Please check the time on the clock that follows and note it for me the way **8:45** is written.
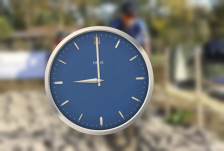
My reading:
**9:00**
